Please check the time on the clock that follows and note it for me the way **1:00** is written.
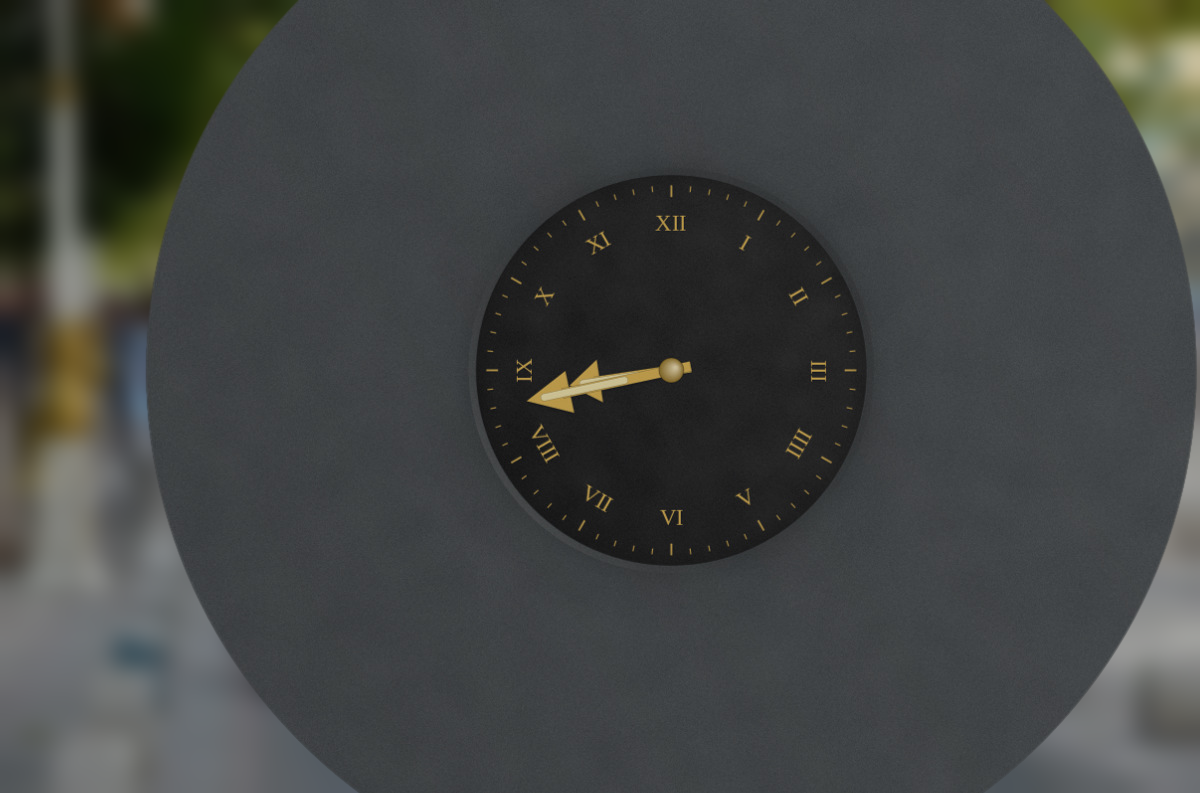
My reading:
**8:43**
